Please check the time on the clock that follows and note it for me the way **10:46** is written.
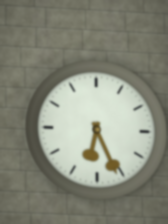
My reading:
**6:26**
